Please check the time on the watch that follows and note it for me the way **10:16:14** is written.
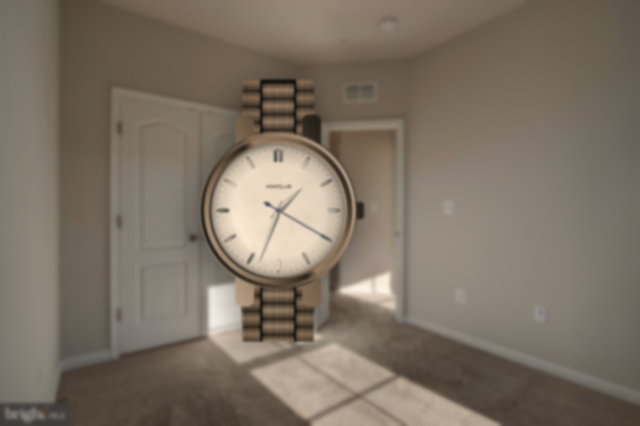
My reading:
**1:33:20**
